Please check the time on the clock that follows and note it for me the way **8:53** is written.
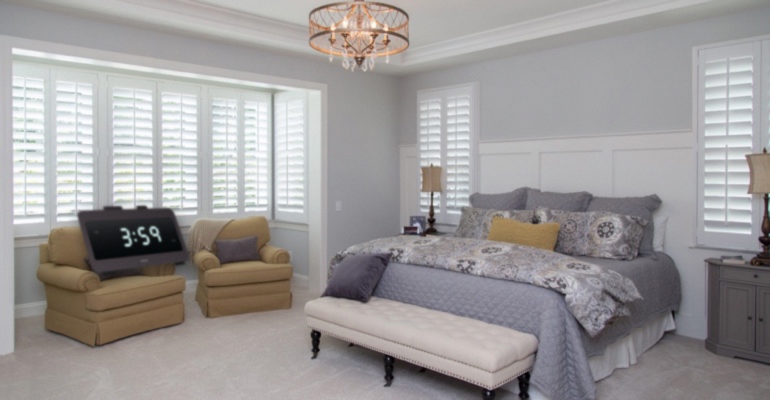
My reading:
**3:59**
